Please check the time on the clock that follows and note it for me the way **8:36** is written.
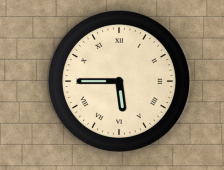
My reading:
**5:45**
